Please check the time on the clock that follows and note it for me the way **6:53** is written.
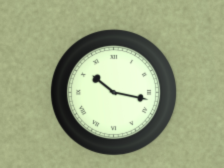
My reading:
**10:17**
